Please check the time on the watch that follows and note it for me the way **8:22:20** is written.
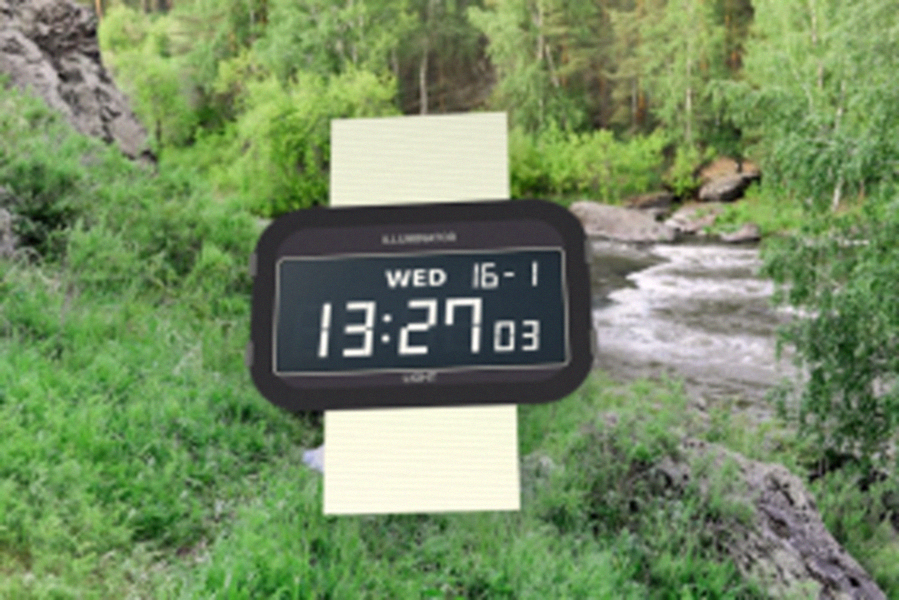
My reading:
**13:27:03**
